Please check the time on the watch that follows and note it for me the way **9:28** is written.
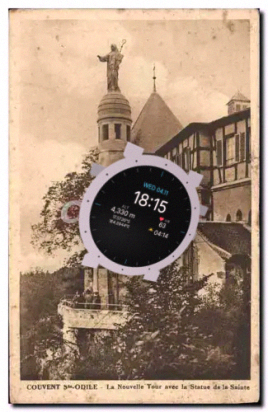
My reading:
**18:15**
